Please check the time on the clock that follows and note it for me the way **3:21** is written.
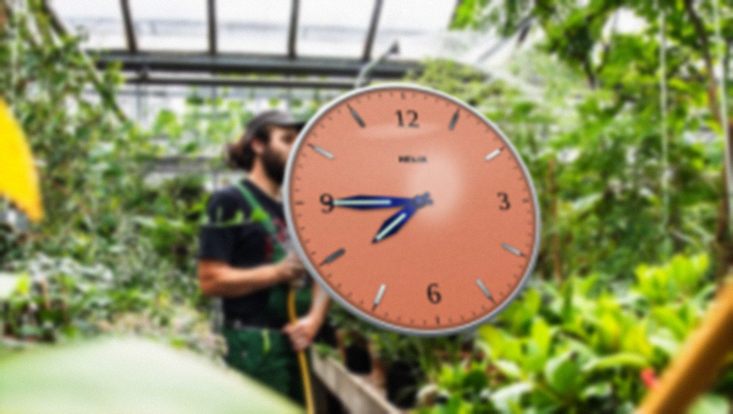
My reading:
**7:45**
